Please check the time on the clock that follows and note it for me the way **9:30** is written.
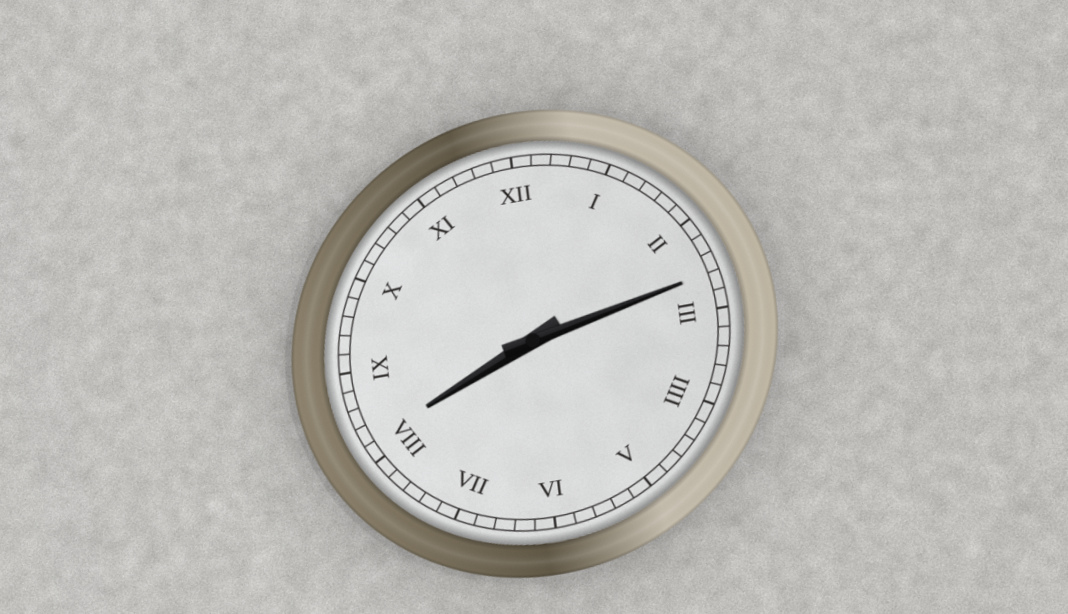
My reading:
**8:13**
